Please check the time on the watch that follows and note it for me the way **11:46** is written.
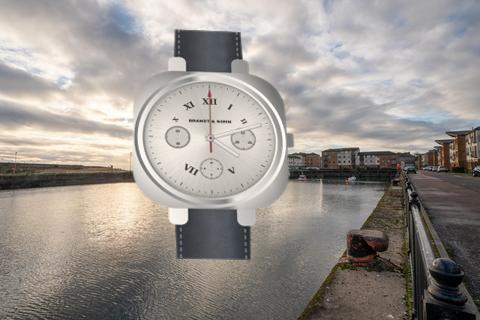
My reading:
**4:12**
